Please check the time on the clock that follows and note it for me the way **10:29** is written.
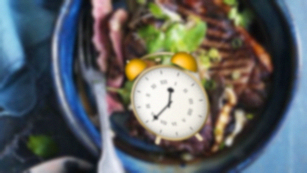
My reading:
**12:39**
